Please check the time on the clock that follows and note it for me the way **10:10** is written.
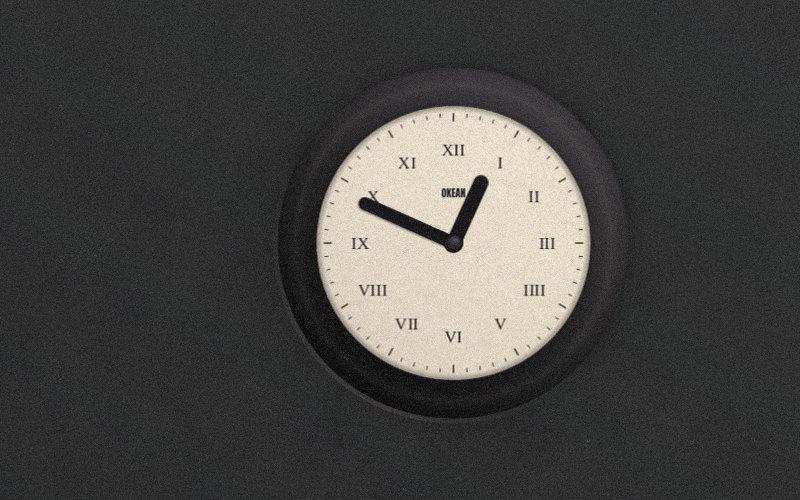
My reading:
**12:49**
